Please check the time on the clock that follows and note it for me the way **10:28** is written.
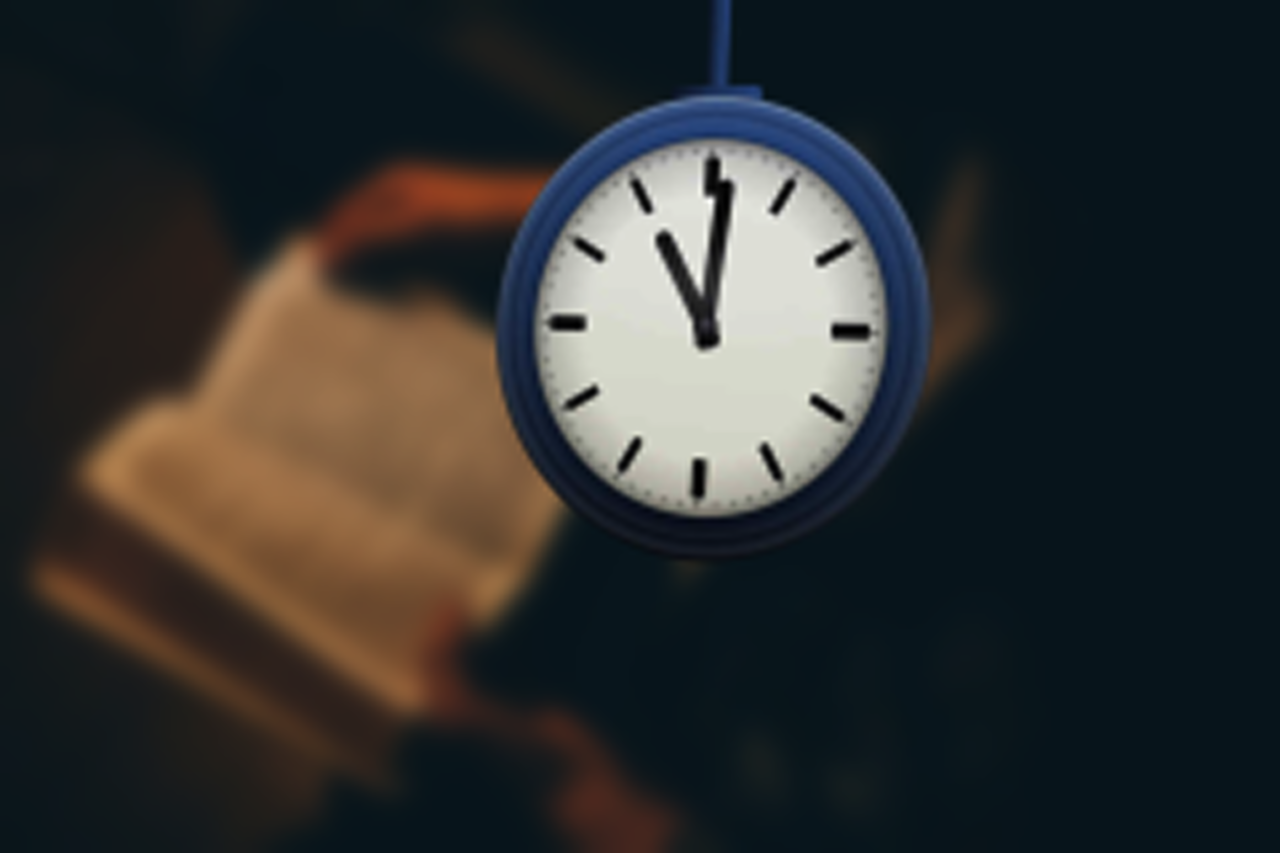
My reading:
**11:01**
